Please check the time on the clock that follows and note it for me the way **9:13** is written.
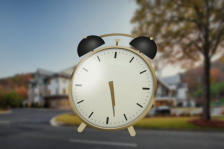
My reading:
**5:28**
